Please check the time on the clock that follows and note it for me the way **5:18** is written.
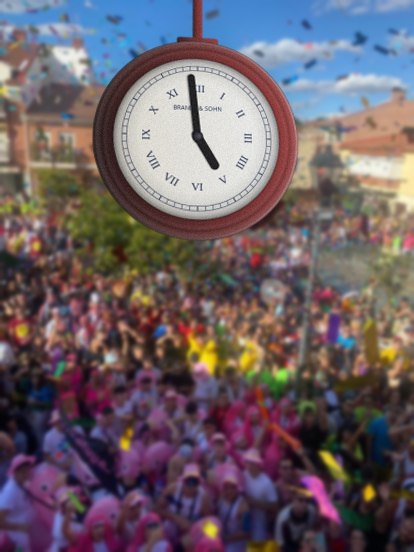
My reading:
**4:59**
